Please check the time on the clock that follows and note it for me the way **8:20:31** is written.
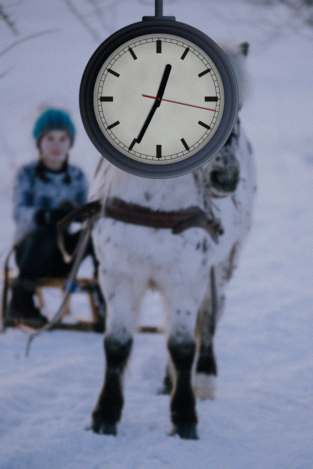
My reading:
**12:34:17**
